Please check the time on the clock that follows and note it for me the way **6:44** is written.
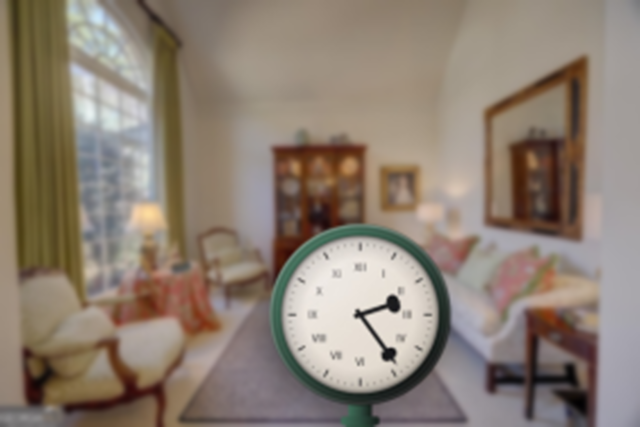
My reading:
**2:24**
